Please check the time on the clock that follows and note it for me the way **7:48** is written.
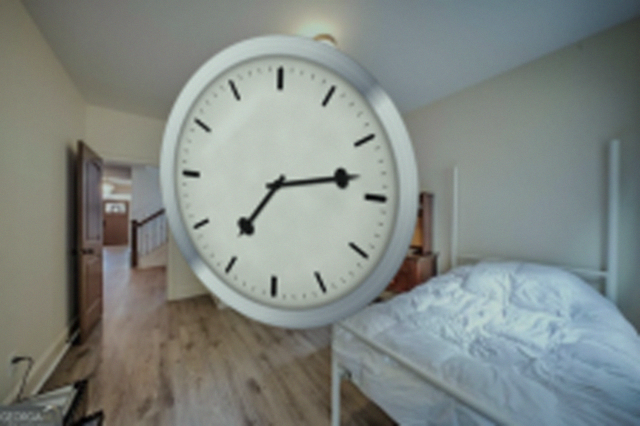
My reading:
**7:13**
